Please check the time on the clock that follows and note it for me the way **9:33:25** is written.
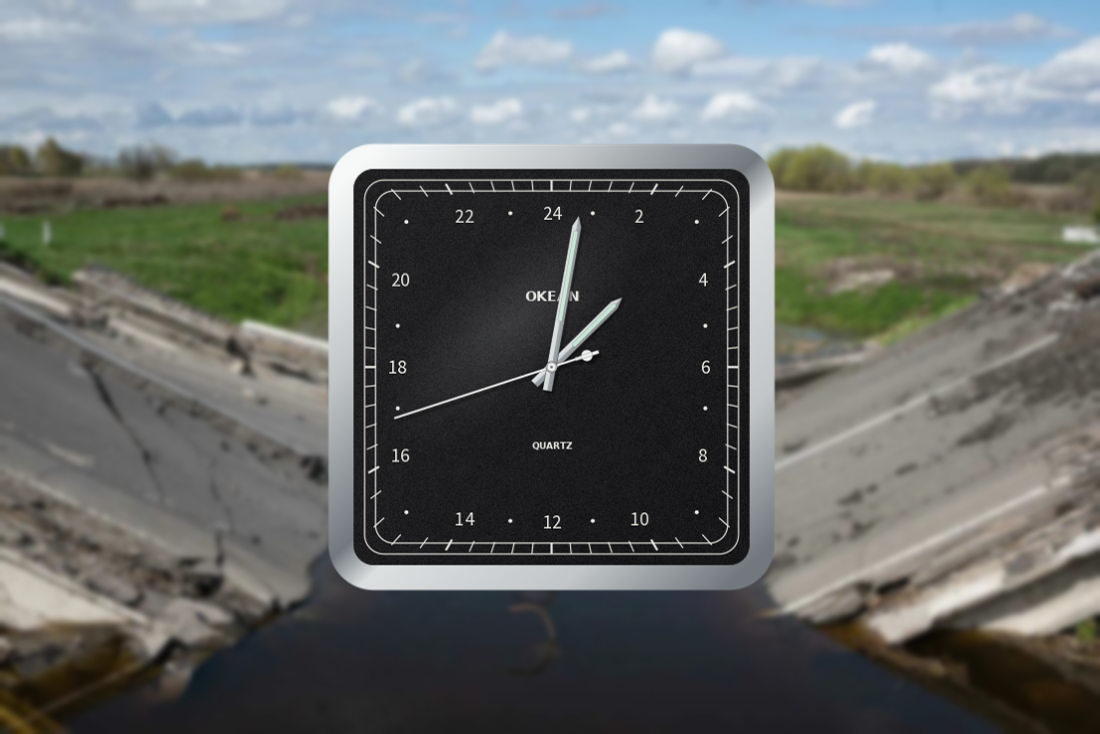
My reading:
**3:01:42**
